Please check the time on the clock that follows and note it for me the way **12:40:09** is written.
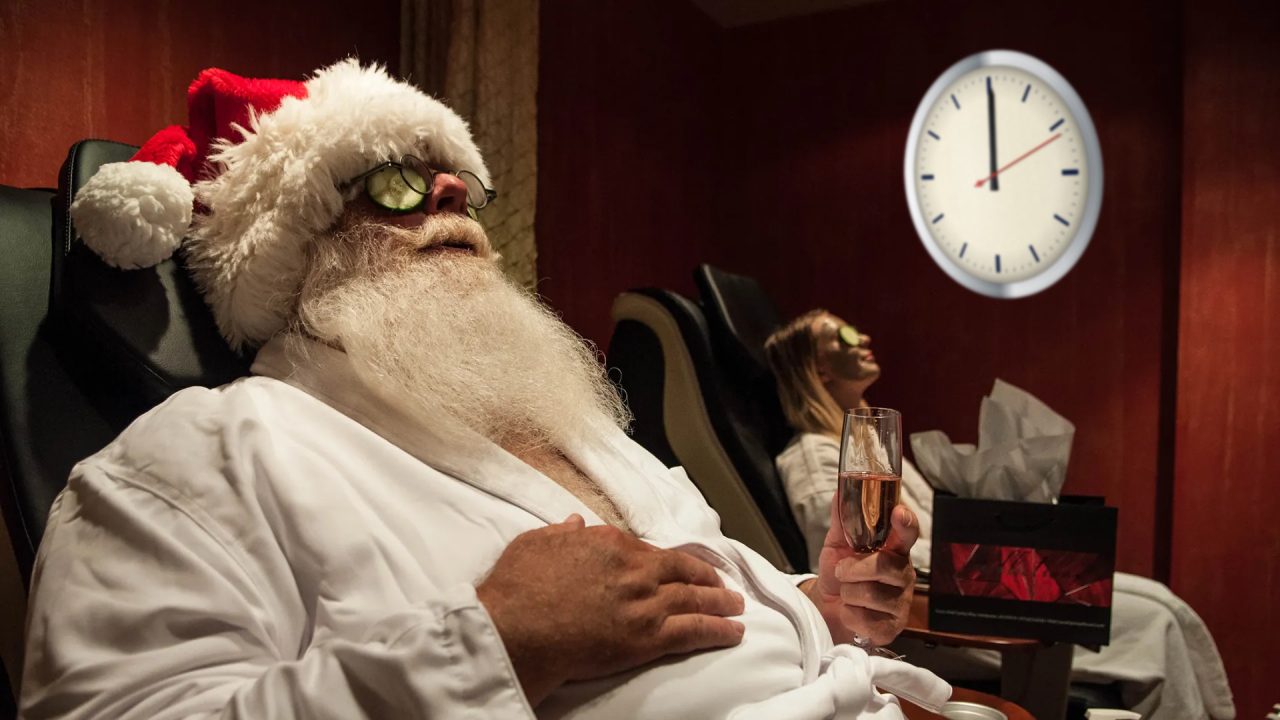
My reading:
**12:00:11**
